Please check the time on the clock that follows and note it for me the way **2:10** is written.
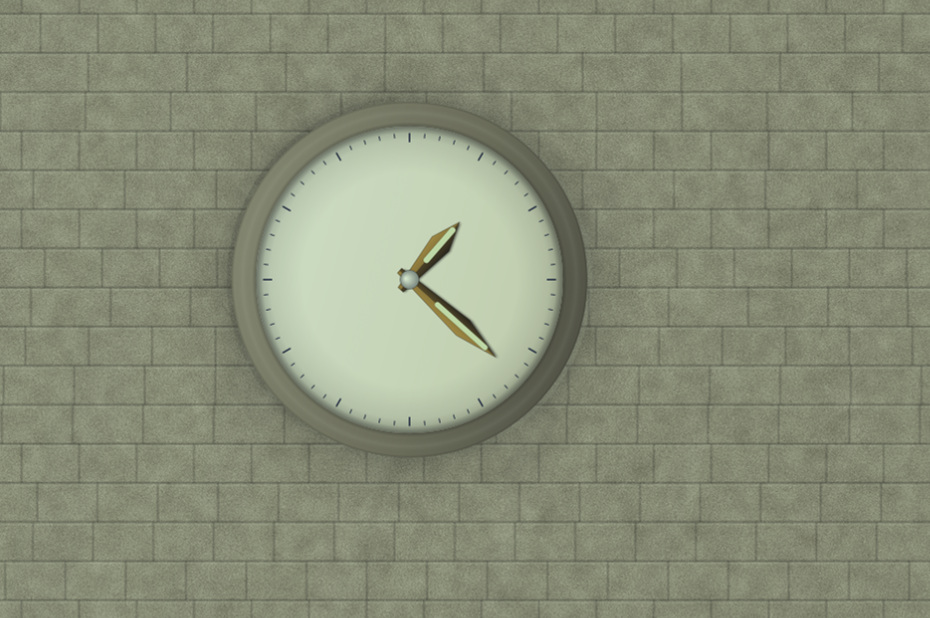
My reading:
**1:22**
